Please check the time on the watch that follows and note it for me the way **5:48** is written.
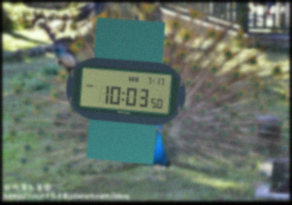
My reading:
**10:03**
